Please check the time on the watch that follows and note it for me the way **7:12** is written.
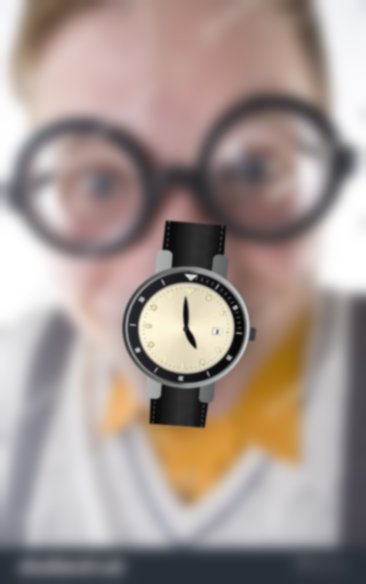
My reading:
**4:59**
